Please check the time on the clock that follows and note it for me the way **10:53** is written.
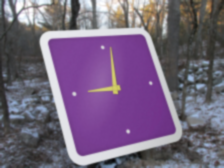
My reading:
**9:02**
